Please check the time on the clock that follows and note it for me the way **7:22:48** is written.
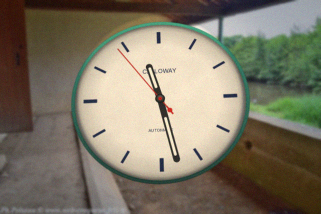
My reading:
**11:27:54**
